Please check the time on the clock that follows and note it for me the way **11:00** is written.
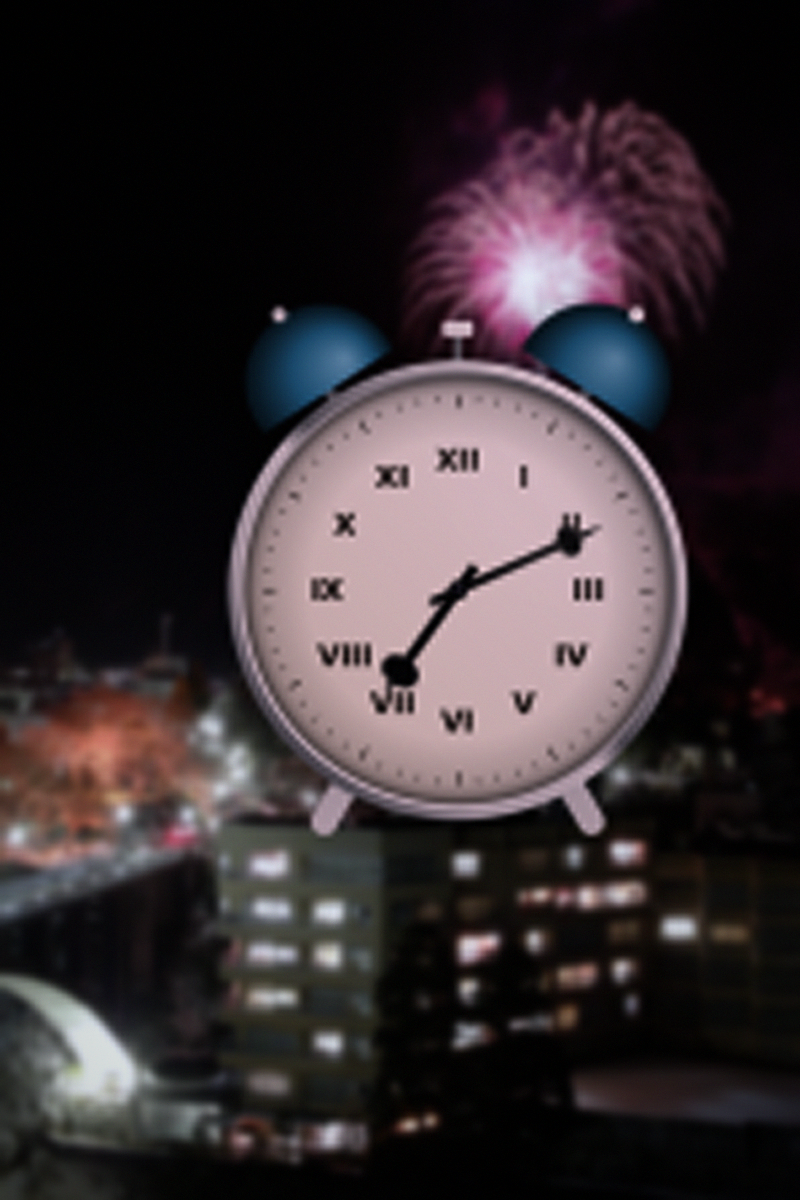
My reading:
**7:11**
